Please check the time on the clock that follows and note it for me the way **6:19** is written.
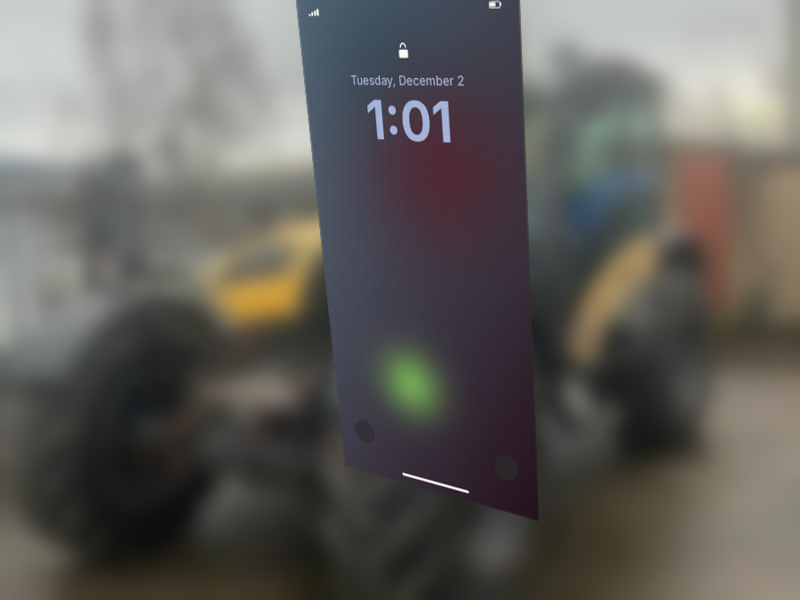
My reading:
**1:01**
